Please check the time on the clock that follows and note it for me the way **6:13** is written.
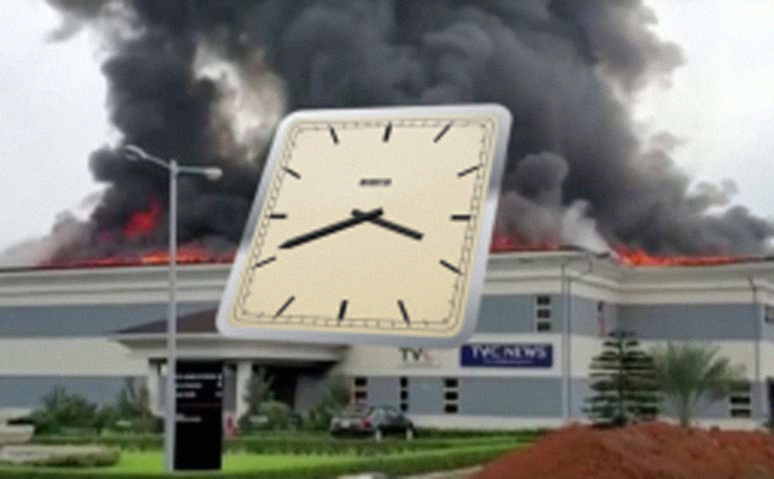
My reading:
**3:41**
